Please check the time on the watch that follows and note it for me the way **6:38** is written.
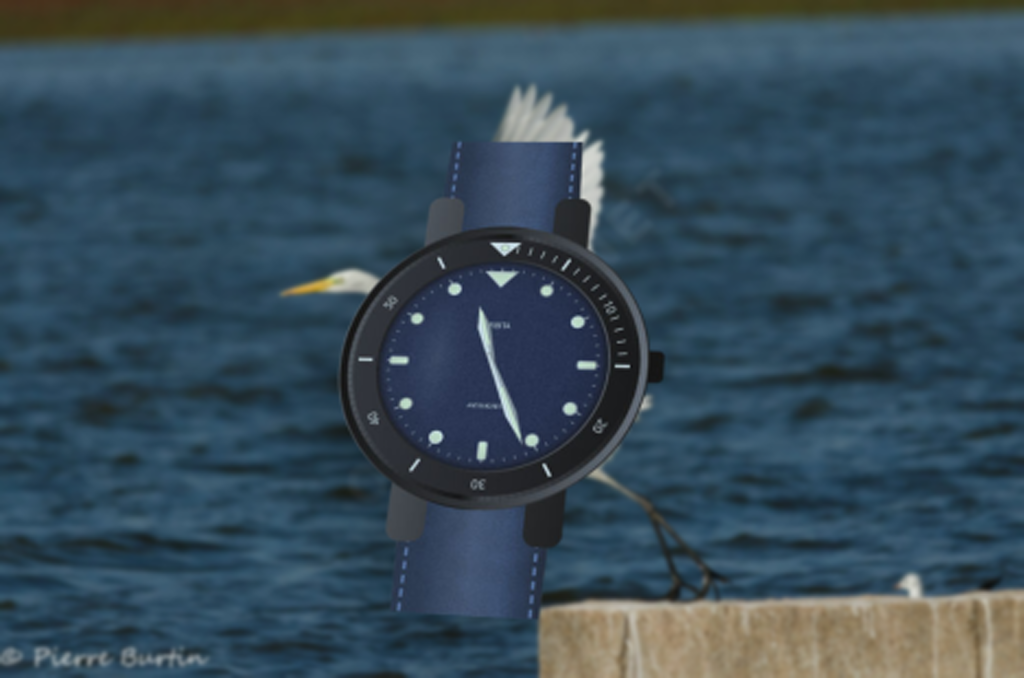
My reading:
**11:26**
